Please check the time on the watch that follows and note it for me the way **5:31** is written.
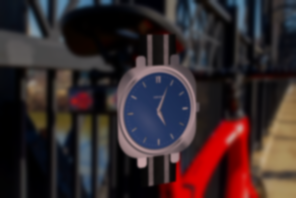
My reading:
**5:04**
